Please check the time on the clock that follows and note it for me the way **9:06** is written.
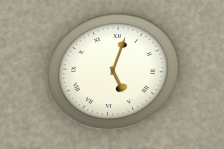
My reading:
**5:02**
